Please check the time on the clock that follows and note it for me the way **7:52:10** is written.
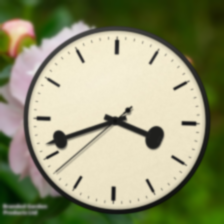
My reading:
**3:41:38**
